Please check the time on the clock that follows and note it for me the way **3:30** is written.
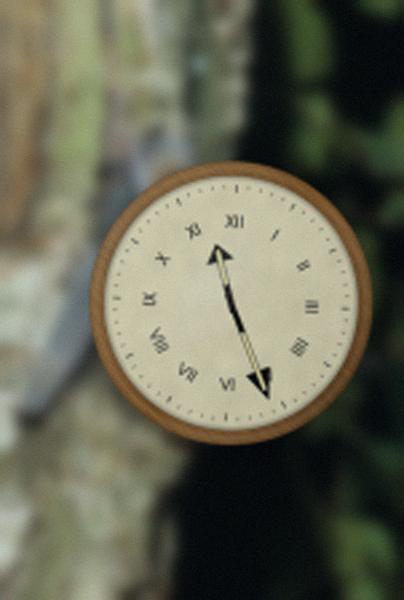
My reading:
**11:26**
